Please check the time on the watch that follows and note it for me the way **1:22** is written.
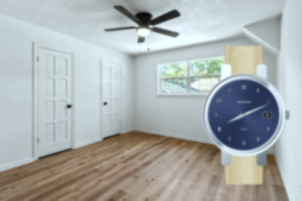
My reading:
**8:11**
